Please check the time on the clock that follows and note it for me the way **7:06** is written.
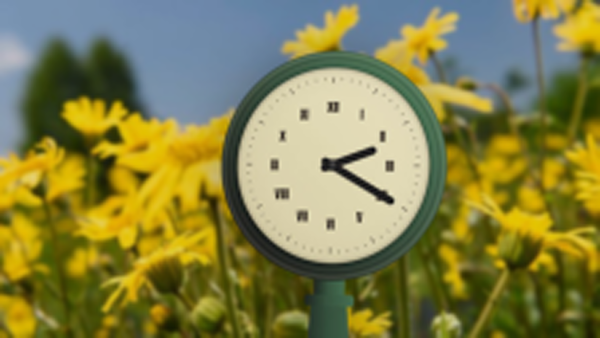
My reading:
**2:20**
